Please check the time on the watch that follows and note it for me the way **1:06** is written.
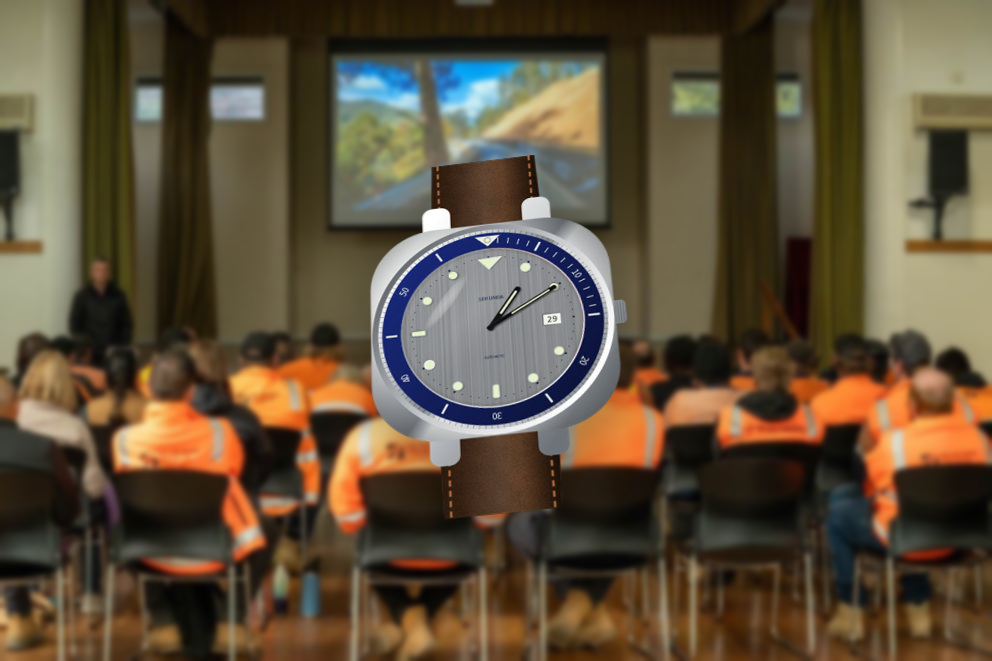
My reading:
**1:10**
